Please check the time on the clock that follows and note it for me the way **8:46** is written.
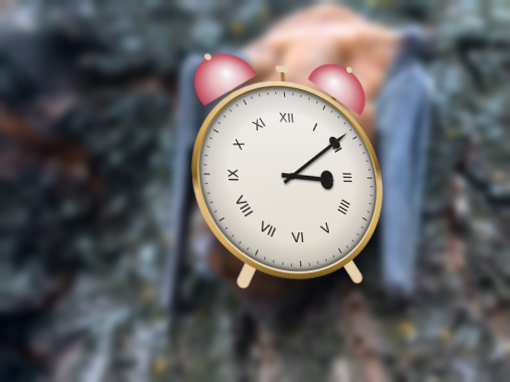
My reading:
**3:09**
